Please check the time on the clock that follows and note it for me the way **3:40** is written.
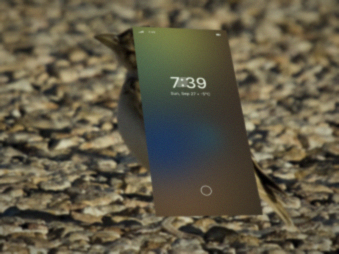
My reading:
**7:39**
